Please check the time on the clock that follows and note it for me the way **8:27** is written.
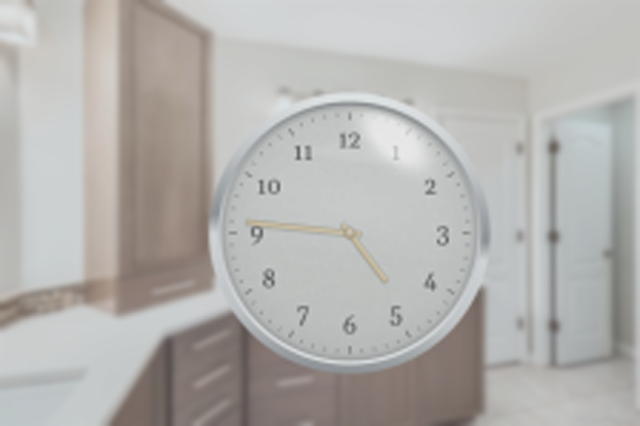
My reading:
**4:46**
